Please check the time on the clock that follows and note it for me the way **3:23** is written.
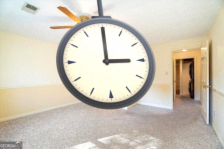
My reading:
**3:00**
